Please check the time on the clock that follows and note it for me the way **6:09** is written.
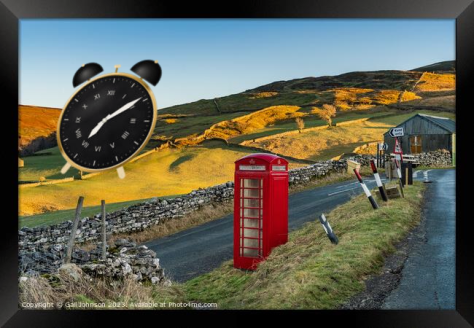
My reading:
**7:09**
